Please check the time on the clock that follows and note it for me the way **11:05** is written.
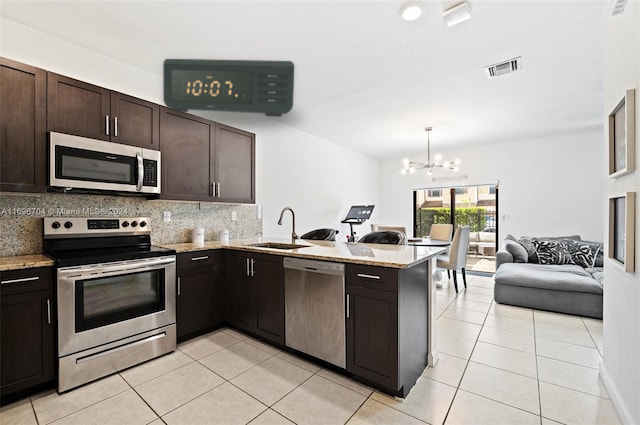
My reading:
**10:07**
